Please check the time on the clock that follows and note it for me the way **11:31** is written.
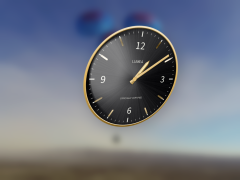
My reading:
**1:09**
